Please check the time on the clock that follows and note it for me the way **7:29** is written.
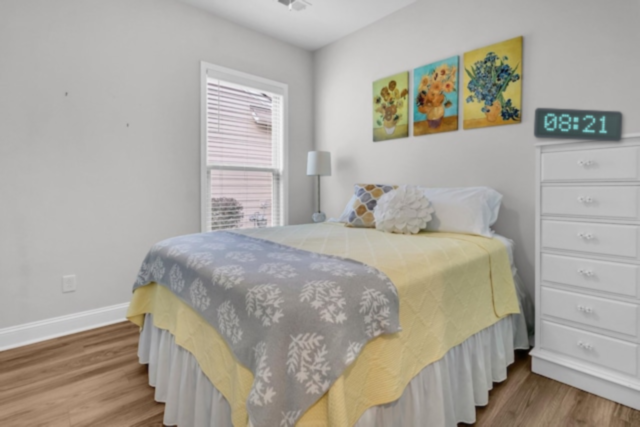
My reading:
**8:21**
